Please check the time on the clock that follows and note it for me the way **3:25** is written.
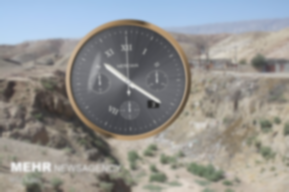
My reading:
**10:21**
